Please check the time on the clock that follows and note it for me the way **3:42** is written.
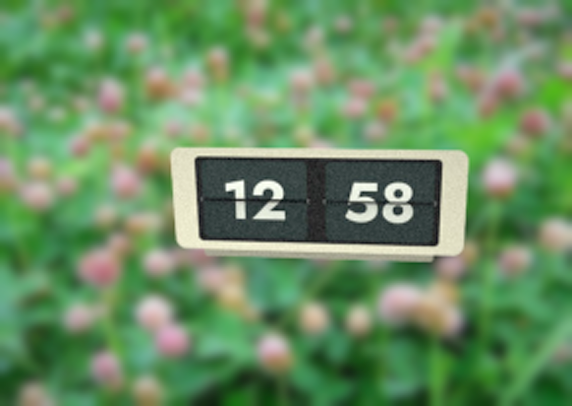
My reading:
**12:58**
